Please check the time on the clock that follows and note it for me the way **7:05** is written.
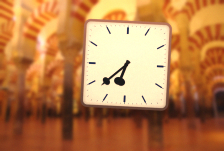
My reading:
**6:38**
